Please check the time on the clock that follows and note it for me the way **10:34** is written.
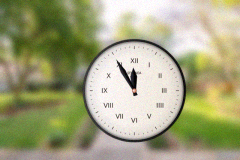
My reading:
**11:55**
